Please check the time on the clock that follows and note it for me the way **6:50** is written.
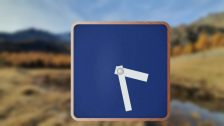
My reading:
**3:28**
